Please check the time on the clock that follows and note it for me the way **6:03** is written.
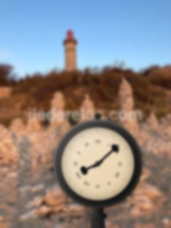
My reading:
**8:08**
